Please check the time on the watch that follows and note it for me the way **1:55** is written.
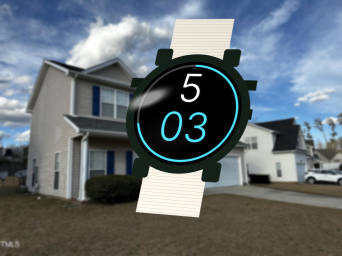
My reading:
**5:03**
